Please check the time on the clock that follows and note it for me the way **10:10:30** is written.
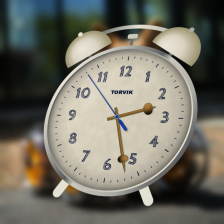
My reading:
**2:26:53**
